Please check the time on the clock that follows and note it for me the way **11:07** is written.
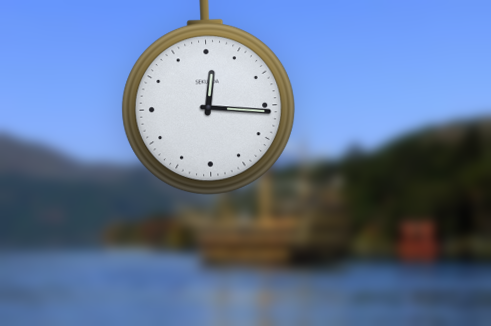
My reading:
**12:16**
